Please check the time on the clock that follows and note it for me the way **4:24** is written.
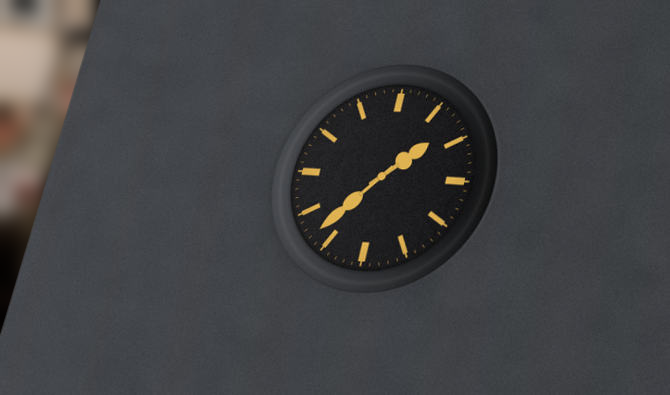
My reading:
**1:37**
